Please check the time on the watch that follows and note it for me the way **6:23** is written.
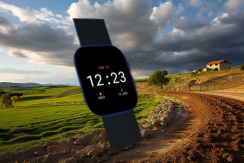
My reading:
**12:23**
